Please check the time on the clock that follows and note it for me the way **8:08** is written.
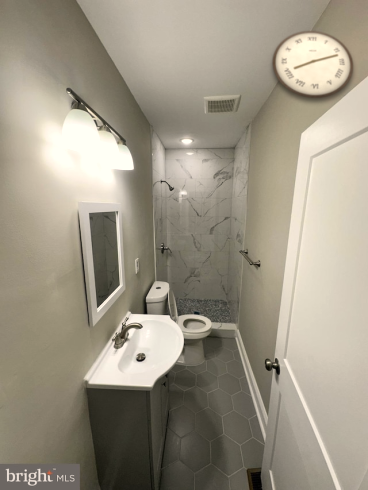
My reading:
**8:12**
